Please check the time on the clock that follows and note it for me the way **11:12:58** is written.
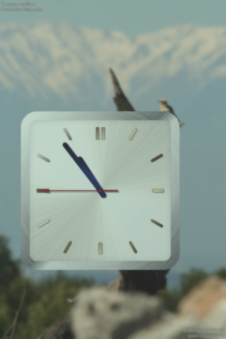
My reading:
**10:53:45**
